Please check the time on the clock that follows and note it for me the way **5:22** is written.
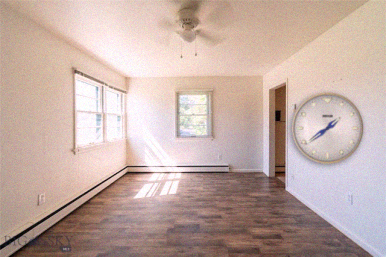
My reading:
**1:39**
